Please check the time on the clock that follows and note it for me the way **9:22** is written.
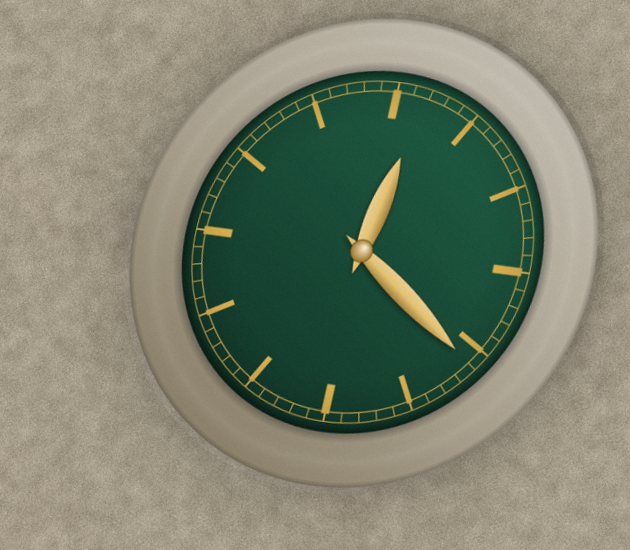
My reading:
**12:21**
